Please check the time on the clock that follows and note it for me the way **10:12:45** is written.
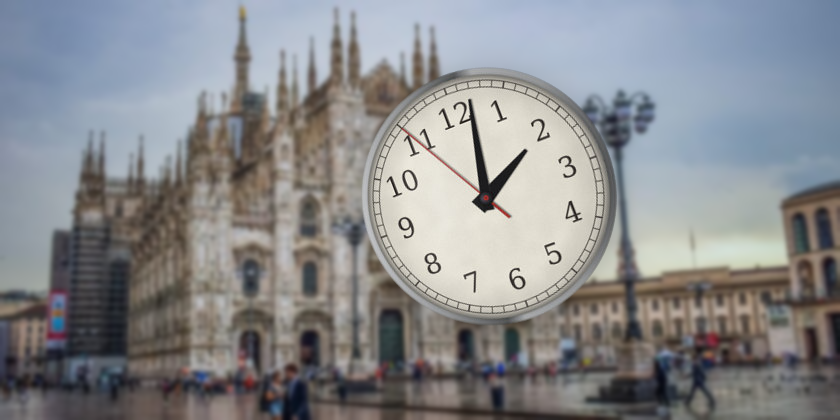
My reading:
**2:01:55**
